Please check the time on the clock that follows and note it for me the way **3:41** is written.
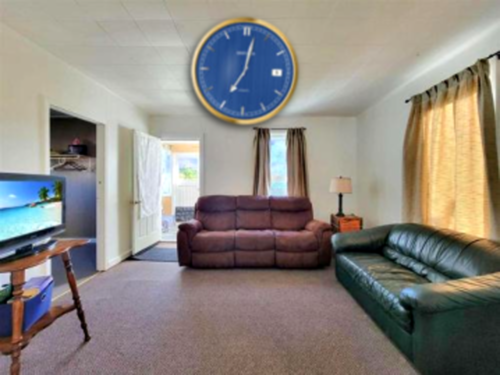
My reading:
**7:02**
